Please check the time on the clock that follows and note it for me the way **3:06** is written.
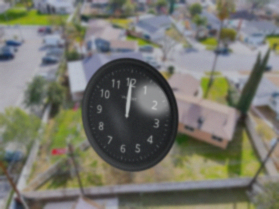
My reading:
**12:00**
